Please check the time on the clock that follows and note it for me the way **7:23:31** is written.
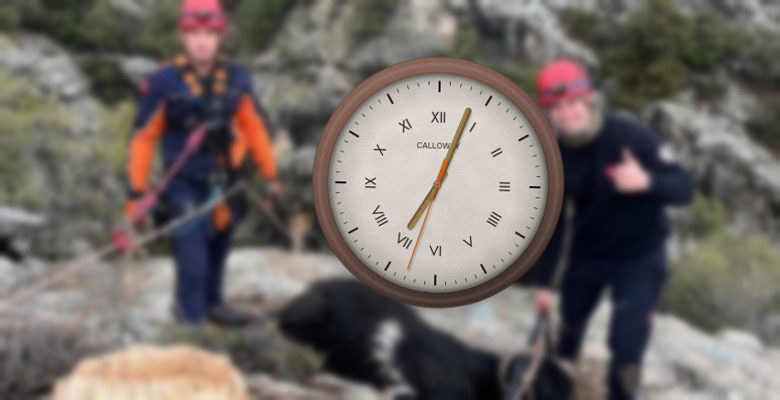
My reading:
**7:03:33**
